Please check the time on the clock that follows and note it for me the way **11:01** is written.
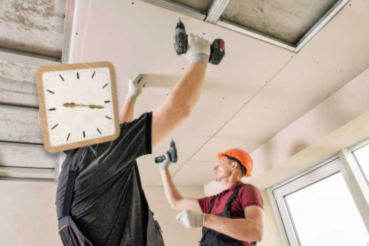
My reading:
**9:17**
